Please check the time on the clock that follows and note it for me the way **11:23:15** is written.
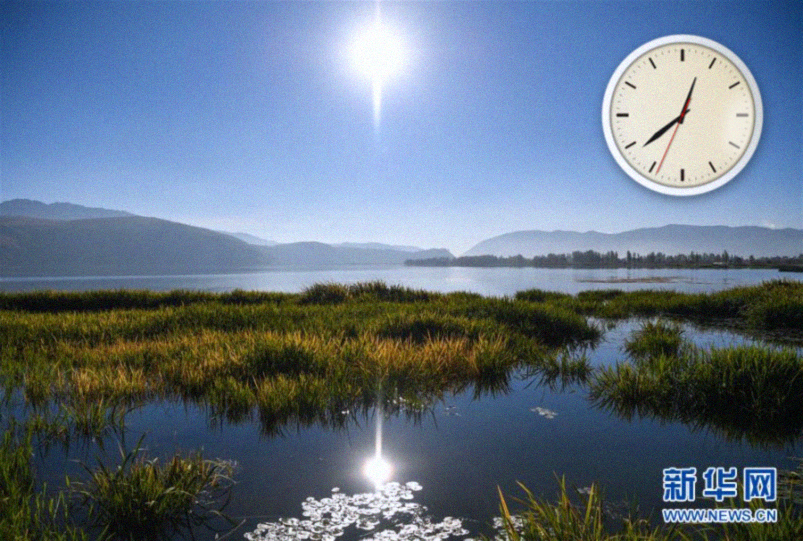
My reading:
**12:38:34**
